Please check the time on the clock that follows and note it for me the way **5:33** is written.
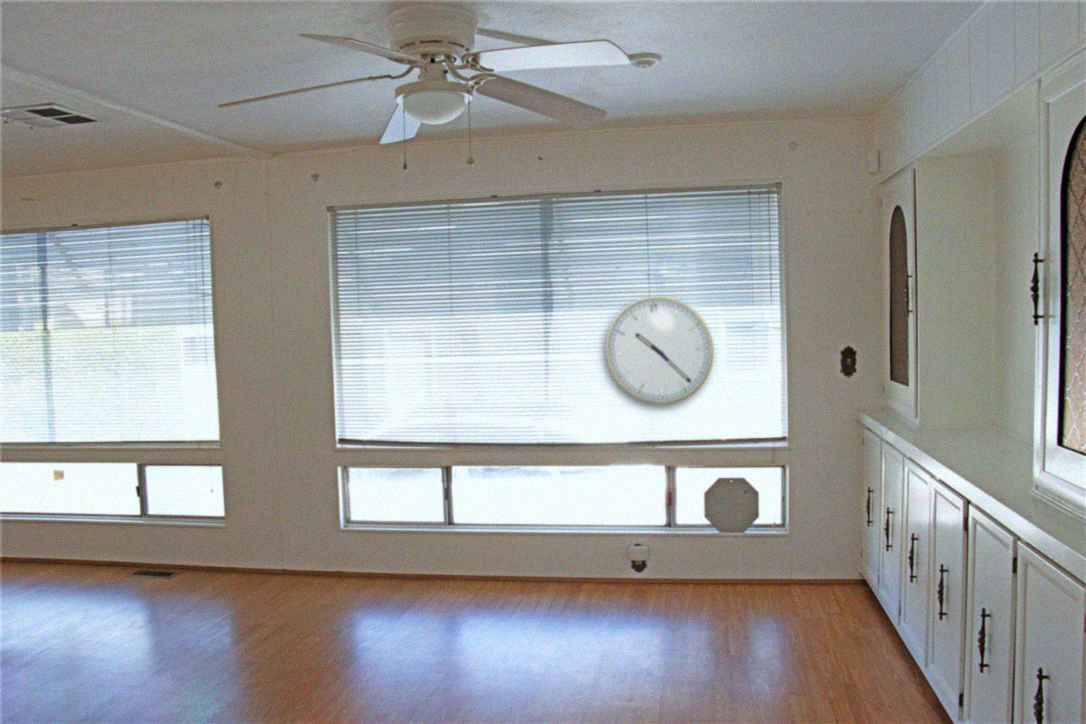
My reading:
**10:23**
